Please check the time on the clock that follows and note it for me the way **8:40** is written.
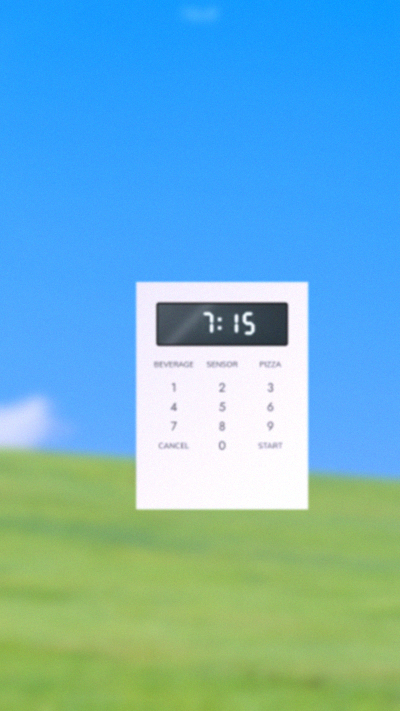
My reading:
**7:15**
